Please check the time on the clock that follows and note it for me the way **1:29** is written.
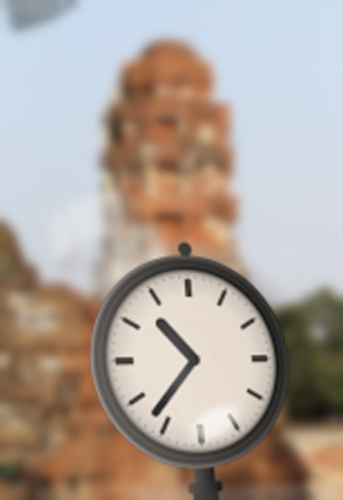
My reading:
**10:37**
